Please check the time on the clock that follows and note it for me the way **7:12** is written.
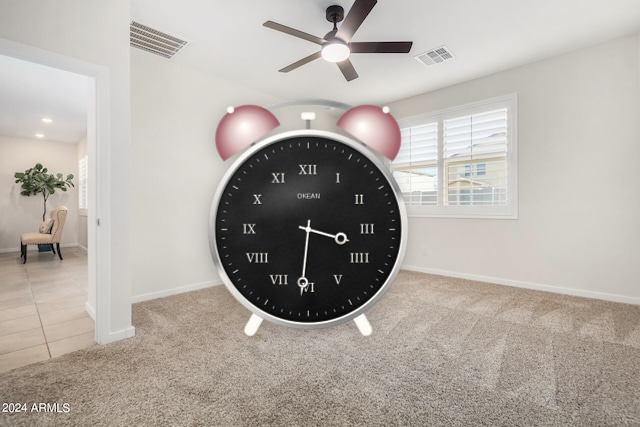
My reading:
**3:31**
